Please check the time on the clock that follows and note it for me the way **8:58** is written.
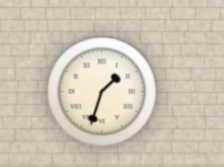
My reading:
**1:33**
